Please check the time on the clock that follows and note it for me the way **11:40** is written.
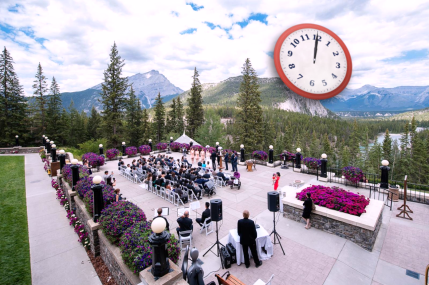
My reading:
**12:00**
